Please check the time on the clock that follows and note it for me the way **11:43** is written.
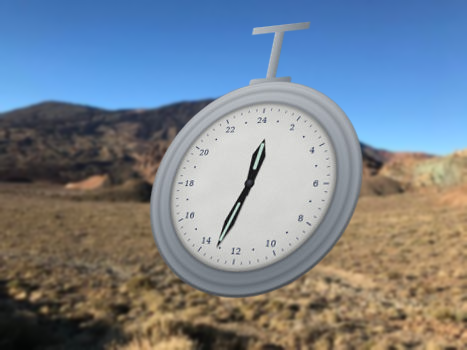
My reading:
**0:33**
